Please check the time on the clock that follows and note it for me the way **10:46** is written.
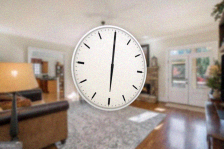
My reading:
**6:00**
